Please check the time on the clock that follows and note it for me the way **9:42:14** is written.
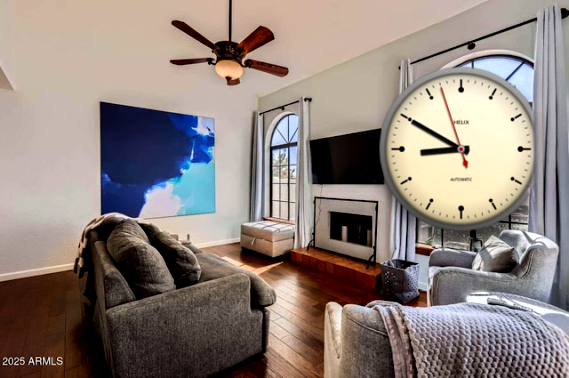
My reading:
**8:49:57**
